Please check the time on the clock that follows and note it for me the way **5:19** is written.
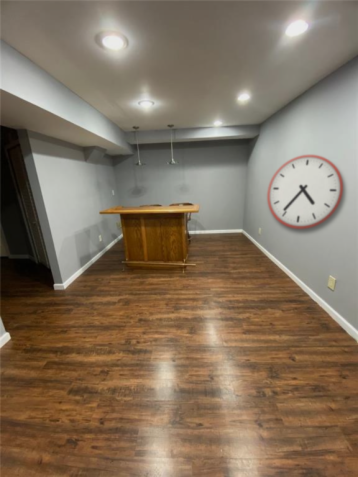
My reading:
**4:36**
